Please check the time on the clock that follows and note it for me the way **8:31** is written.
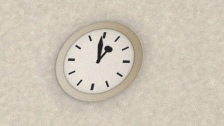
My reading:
**12:59**
